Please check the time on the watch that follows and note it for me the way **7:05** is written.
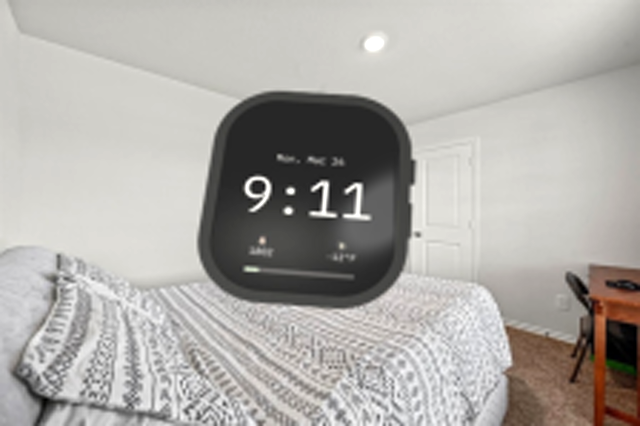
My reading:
**9:11**
